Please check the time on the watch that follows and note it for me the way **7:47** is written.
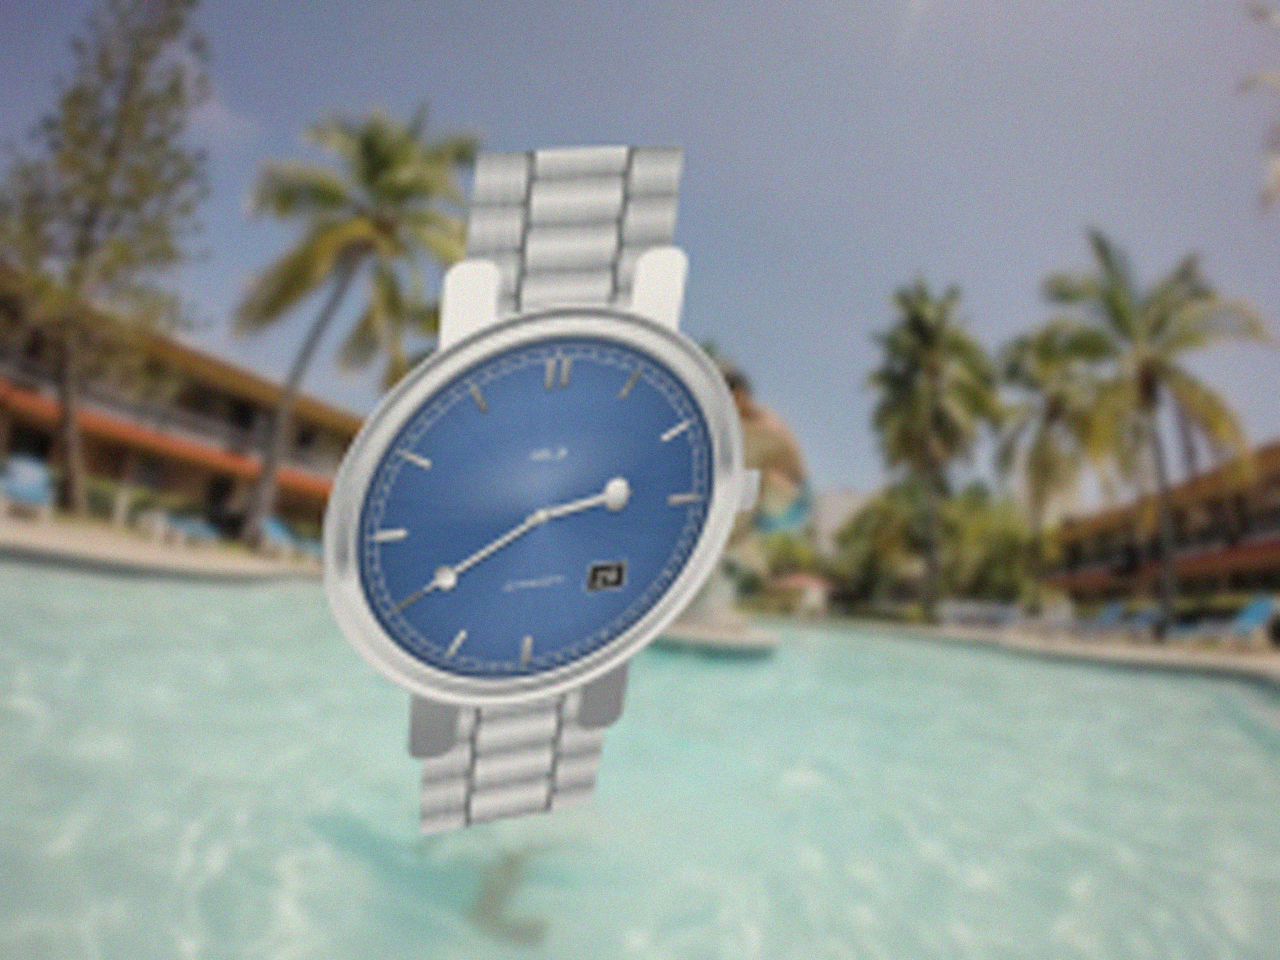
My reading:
**2:40**
